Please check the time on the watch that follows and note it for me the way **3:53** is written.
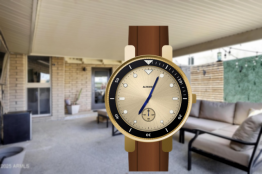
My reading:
**7:04**
